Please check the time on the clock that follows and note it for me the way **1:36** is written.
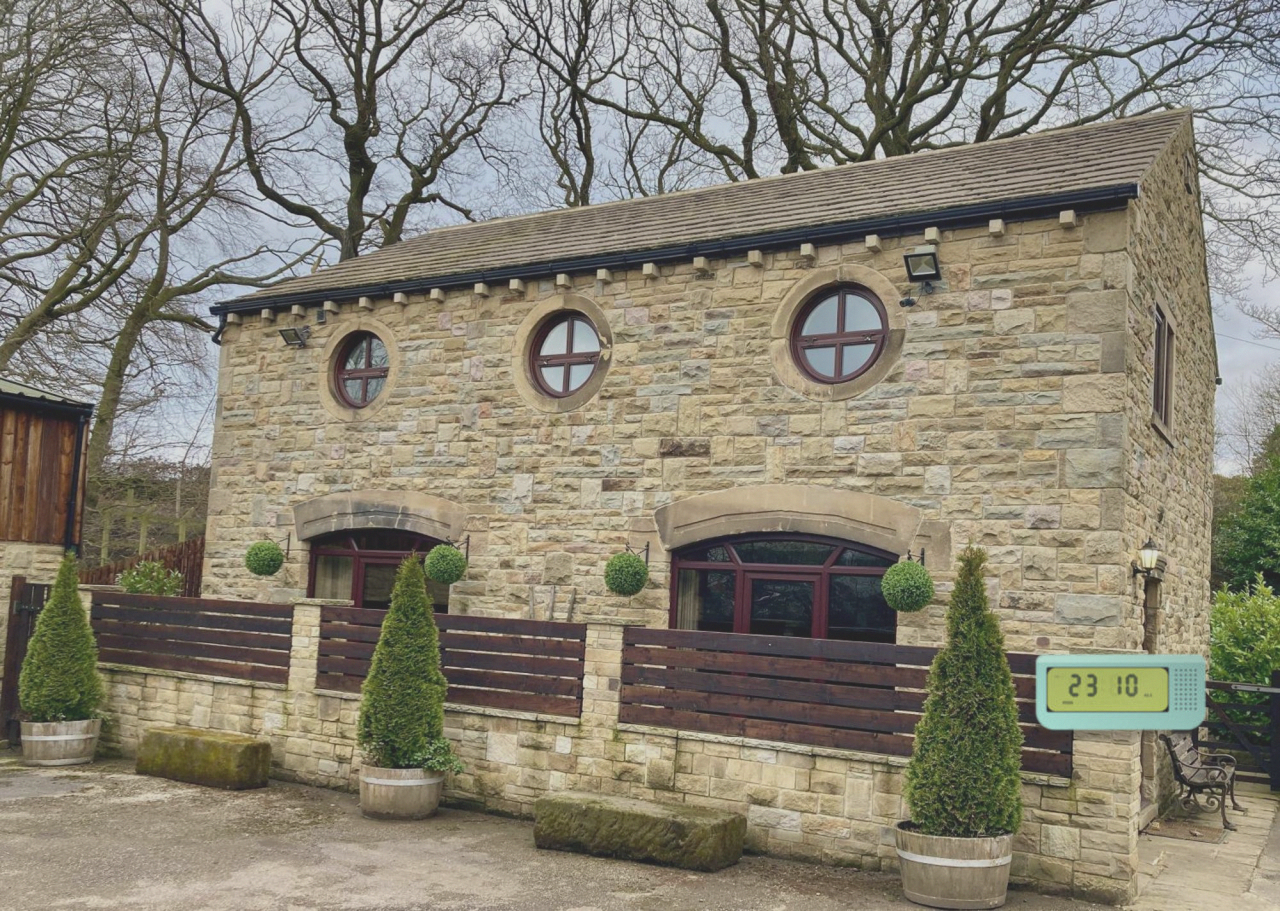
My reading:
**23:10**
